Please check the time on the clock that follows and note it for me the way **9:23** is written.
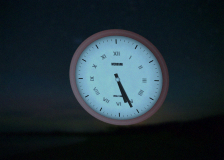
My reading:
**5:26**
